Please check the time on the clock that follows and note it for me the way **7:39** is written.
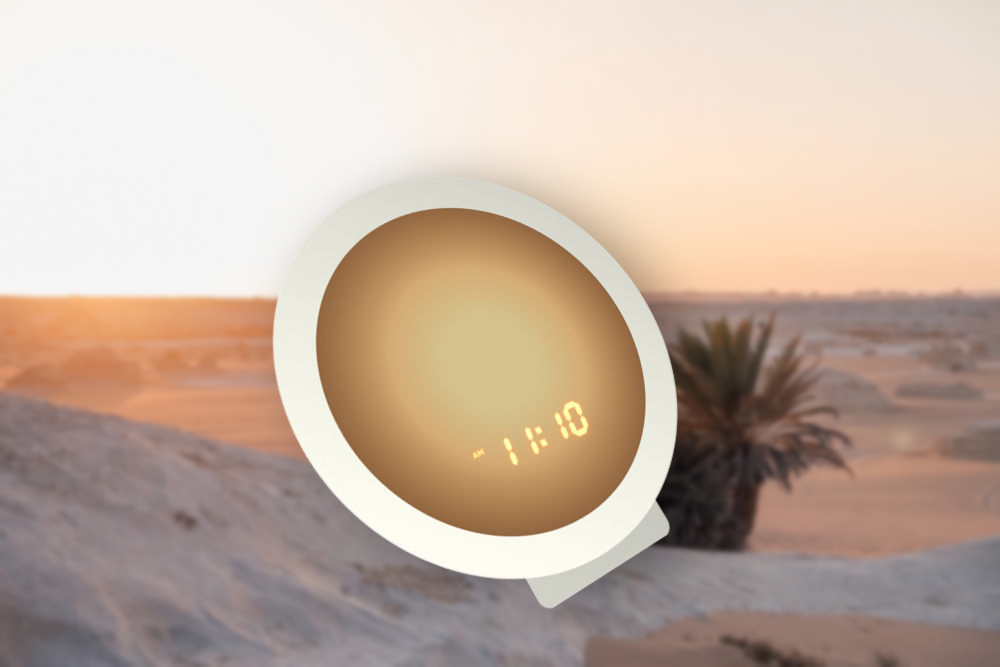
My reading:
**11:10**
